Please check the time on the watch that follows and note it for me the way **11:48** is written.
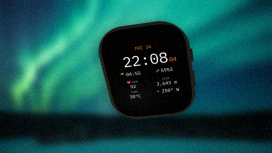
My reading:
**22:08**
